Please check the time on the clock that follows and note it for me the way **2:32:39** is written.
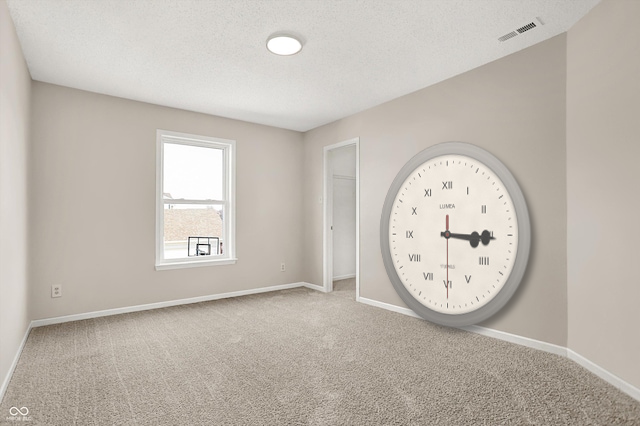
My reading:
**3:15:30**
